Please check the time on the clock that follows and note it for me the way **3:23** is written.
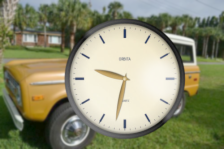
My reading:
**9:32**
